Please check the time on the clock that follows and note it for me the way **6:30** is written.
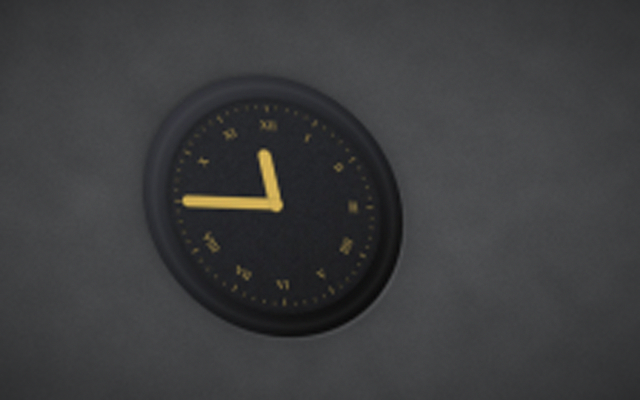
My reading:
**11:45**
